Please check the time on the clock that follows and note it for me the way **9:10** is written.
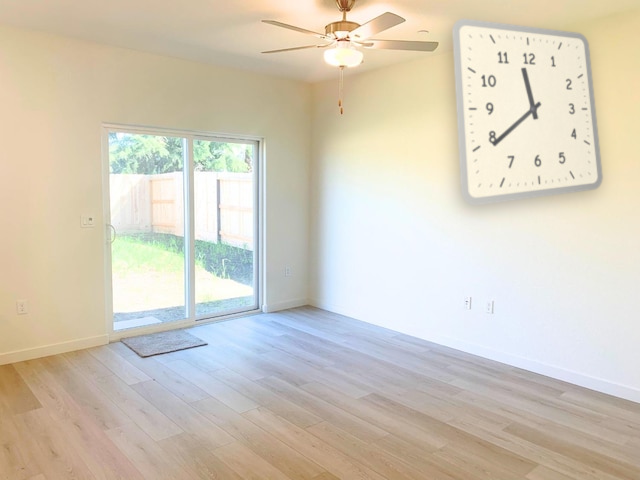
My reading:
**11:39**
